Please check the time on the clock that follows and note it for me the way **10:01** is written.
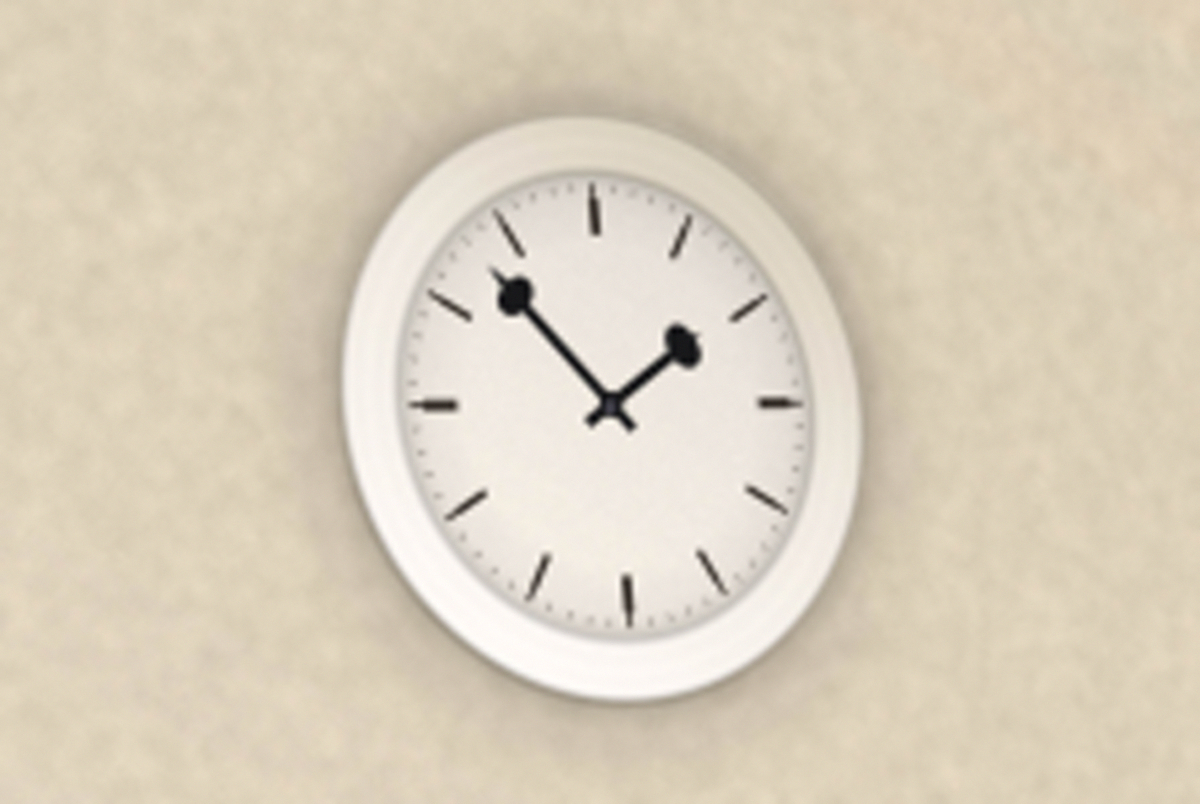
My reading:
**1:53**
